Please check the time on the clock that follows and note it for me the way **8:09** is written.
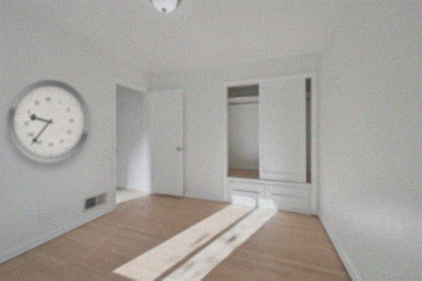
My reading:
**9:37**
